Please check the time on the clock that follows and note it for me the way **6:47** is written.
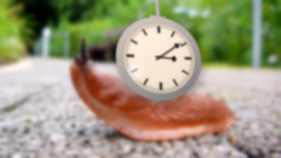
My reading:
**3:09**
